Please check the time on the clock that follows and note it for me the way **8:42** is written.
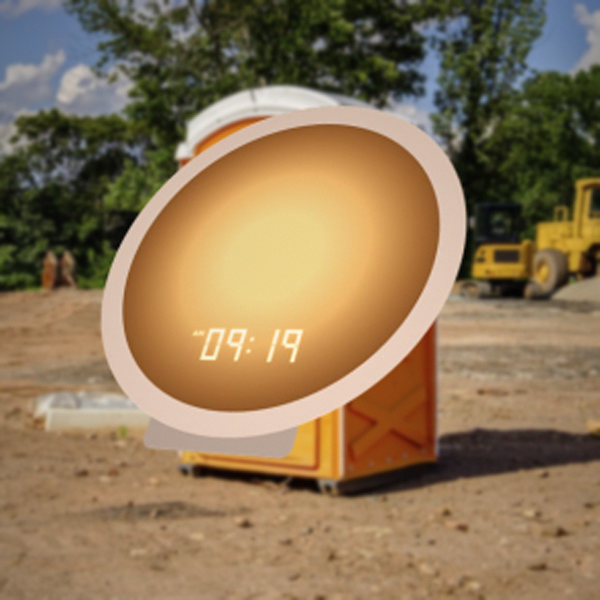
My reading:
**9:19**
